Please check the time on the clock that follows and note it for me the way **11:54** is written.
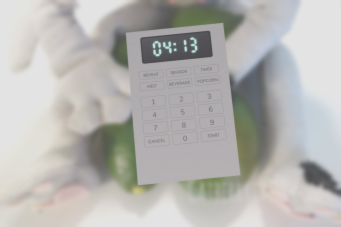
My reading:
**4:13**
